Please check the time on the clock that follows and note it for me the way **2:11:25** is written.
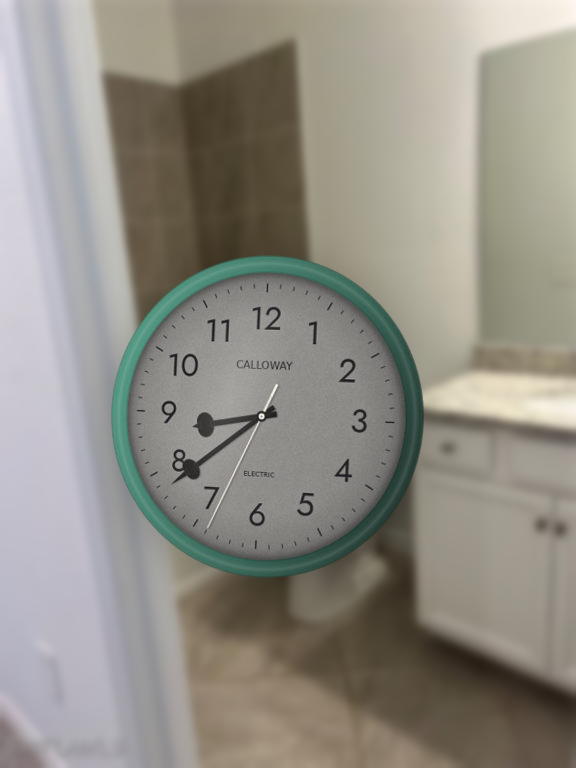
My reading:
**8:38:34**
